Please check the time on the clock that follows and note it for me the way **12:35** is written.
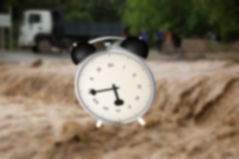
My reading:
**5:44**
